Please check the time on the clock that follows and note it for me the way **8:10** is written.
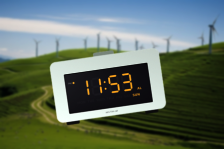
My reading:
**11:53**
